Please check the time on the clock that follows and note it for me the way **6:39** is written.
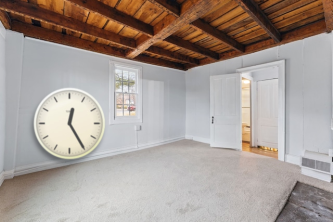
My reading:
**12:25**
